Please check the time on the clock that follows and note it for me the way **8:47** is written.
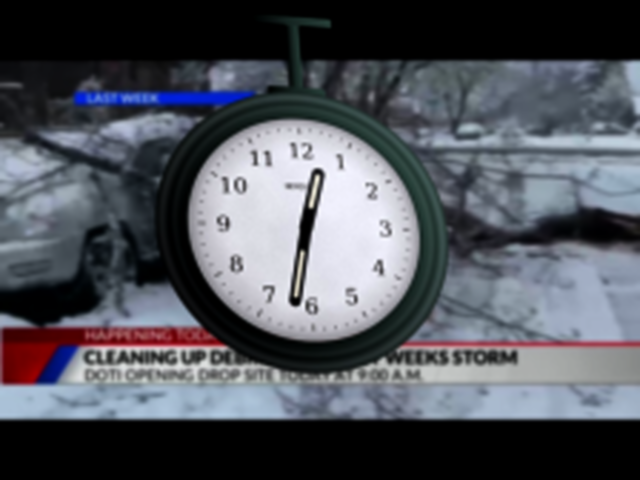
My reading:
**12:32**
